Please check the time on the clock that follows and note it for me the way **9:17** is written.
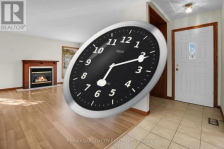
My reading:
**6:11**
